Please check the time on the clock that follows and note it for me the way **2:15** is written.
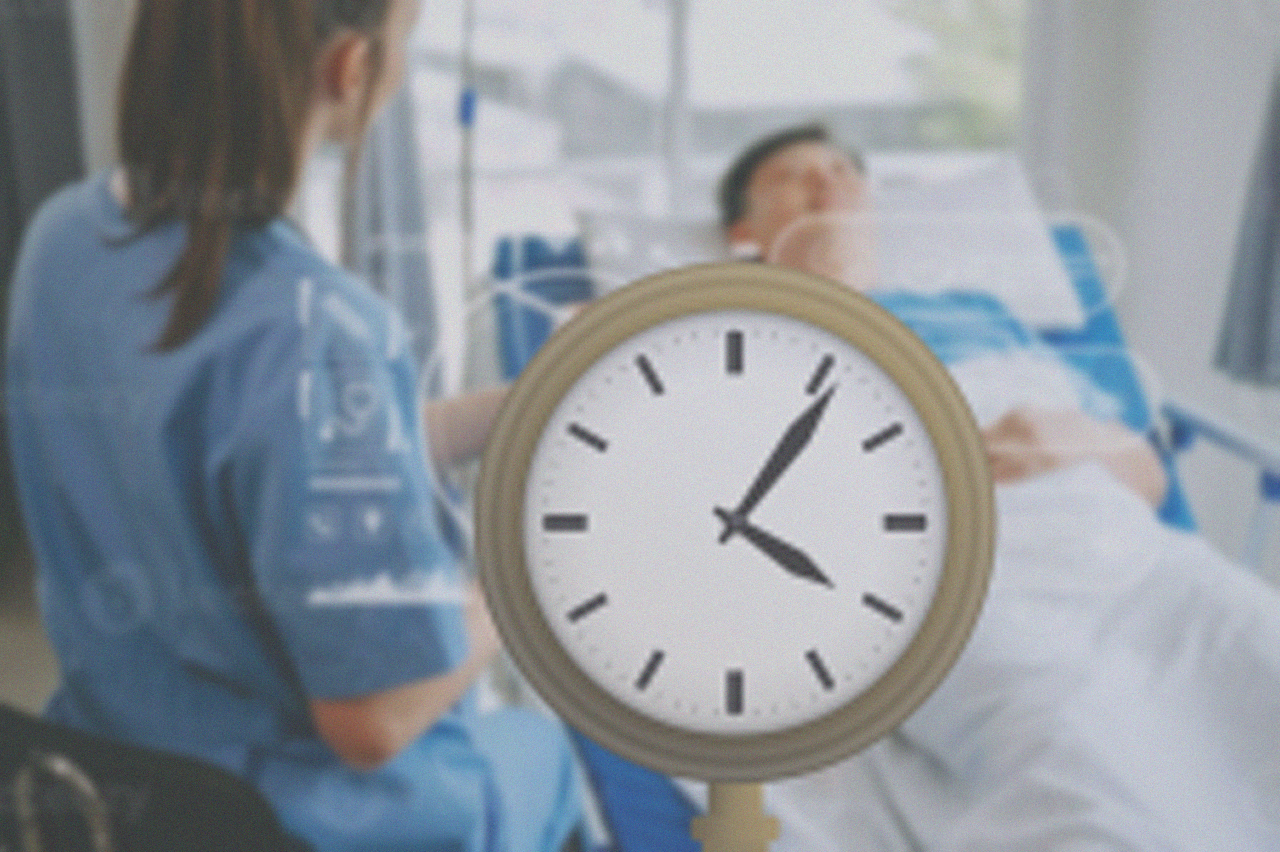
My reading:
**4:06**
